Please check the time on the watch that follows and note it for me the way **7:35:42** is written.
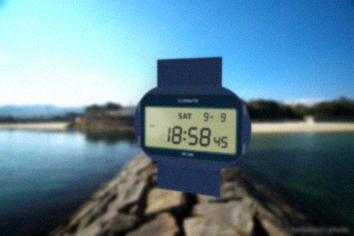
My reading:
**18:58:45**
